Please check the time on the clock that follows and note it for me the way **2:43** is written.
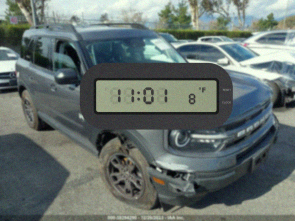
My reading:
**11:01**
